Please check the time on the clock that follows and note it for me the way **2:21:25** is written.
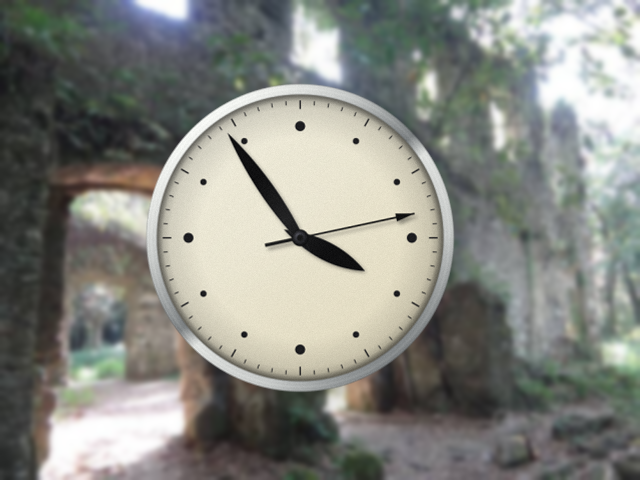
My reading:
**3:54:13**
